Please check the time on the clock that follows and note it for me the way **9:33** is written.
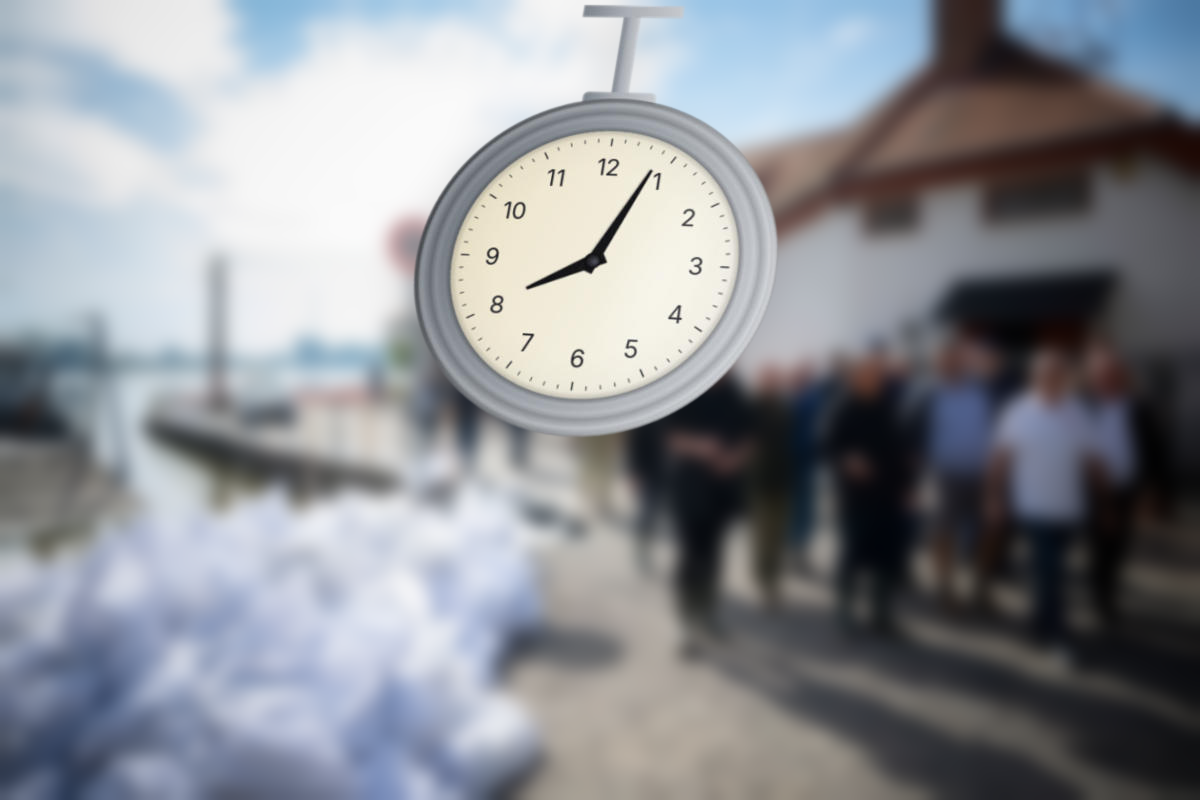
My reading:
**8:04**
